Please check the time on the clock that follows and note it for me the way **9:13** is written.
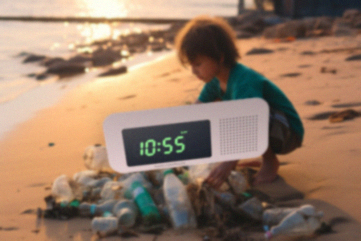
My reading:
**10:55**
